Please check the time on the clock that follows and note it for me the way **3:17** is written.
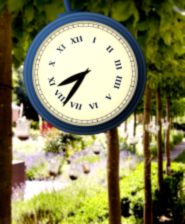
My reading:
**8:38**
